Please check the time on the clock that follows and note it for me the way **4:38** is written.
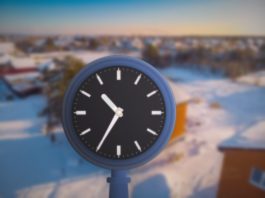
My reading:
**10:35**
